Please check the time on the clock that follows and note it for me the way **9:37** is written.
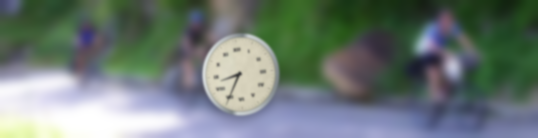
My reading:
**8:35**
